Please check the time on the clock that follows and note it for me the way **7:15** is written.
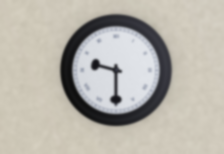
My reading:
**9:30**
